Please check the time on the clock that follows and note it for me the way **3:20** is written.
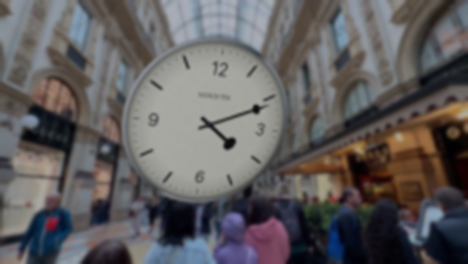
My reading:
**4:11**
